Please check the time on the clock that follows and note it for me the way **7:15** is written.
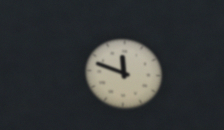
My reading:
**11:48**
